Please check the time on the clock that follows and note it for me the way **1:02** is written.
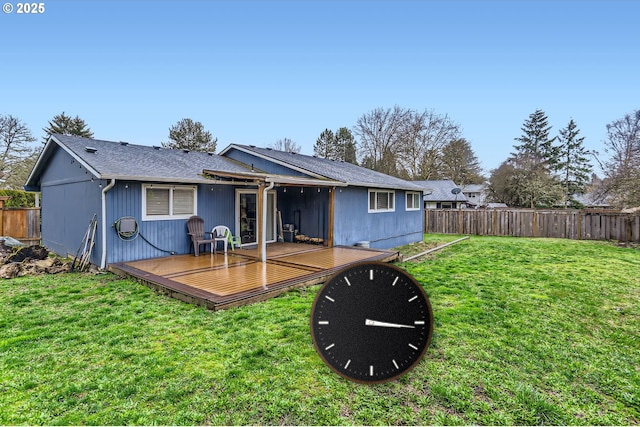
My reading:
**3:16**
